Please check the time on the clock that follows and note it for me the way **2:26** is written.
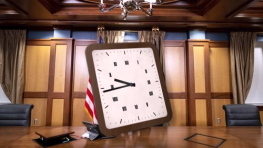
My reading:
**9:44**
